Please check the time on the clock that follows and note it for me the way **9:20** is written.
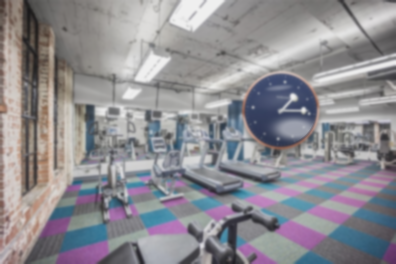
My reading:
**1:14**
